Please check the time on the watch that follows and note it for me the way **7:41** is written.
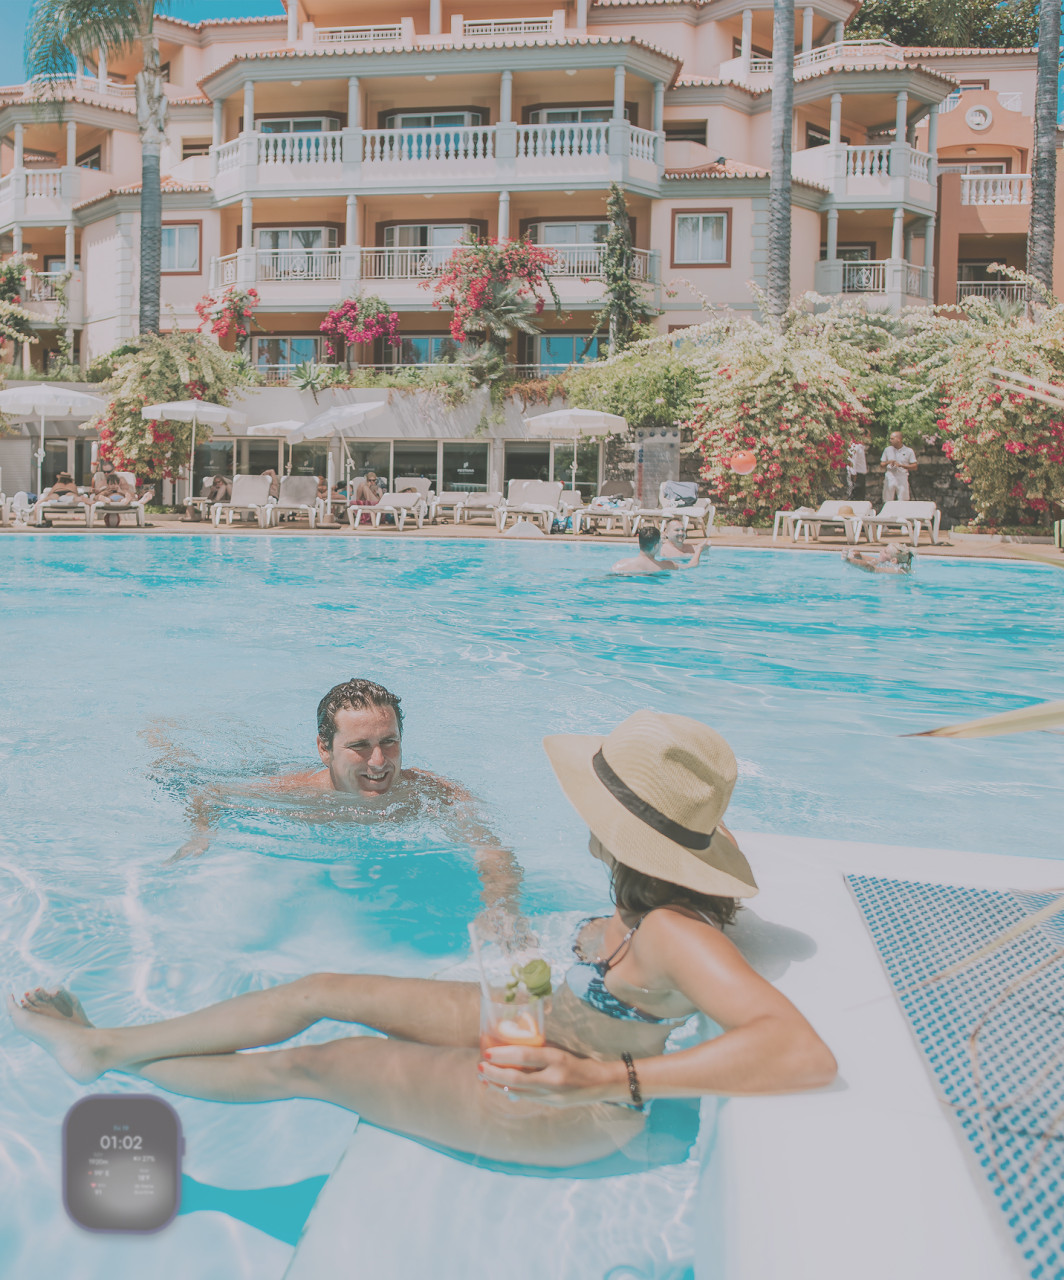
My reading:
**1:02**
